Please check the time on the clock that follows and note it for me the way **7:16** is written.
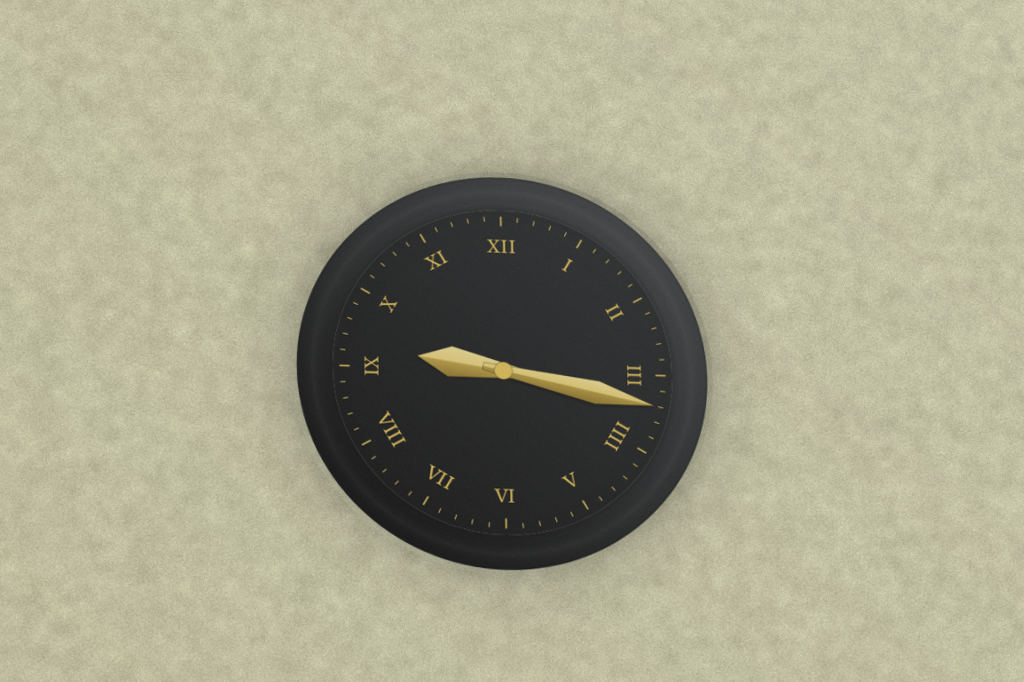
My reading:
**9:17**
